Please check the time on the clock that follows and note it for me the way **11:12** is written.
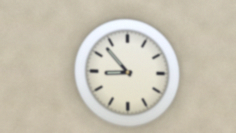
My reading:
**8:53**
